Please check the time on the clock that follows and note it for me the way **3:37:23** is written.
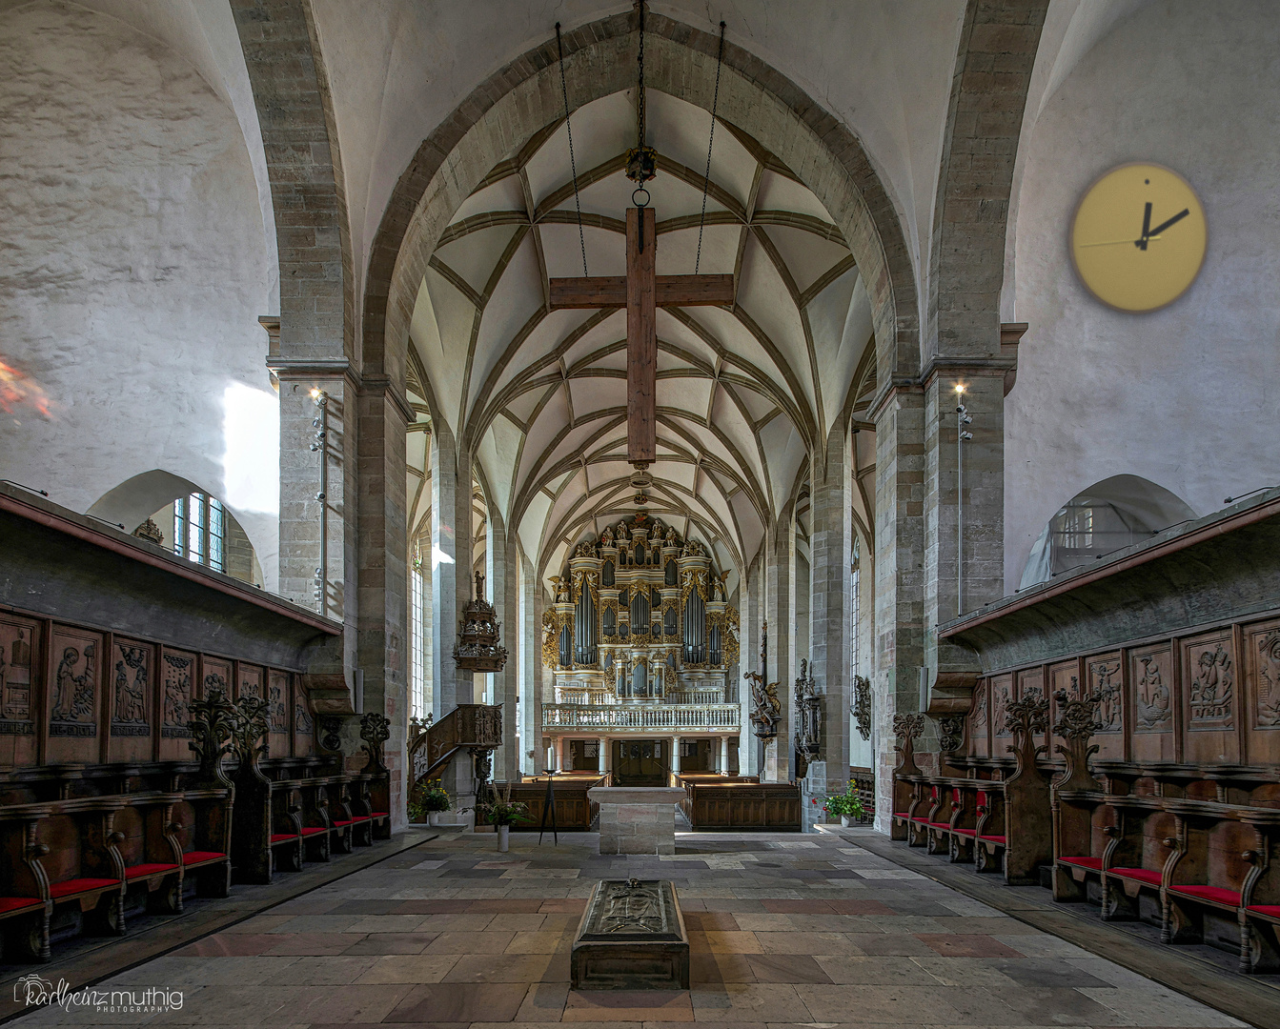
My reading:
**12:09:44**
